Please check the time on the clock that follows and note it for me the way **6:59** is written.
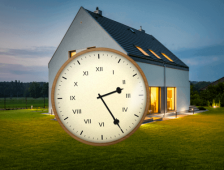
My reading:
**2:25**
